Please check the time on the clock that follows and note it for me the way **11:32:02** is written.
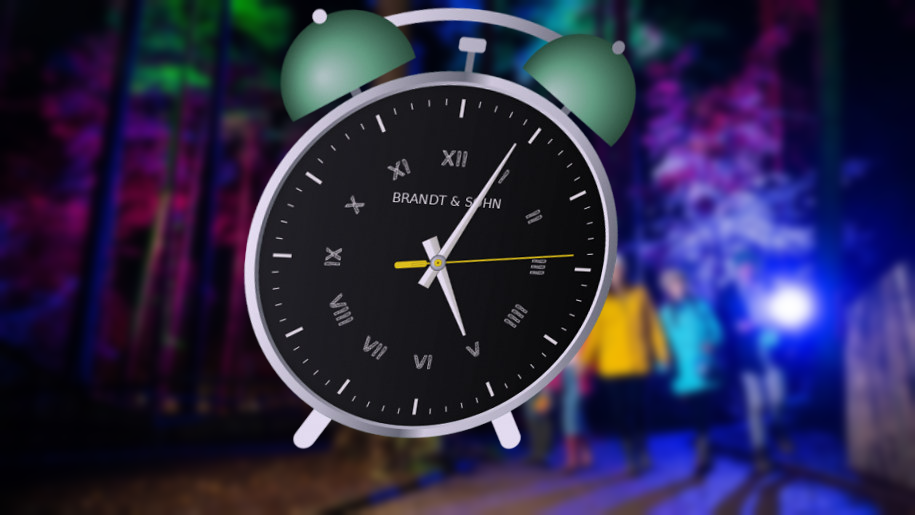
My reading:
**5:04:14**
